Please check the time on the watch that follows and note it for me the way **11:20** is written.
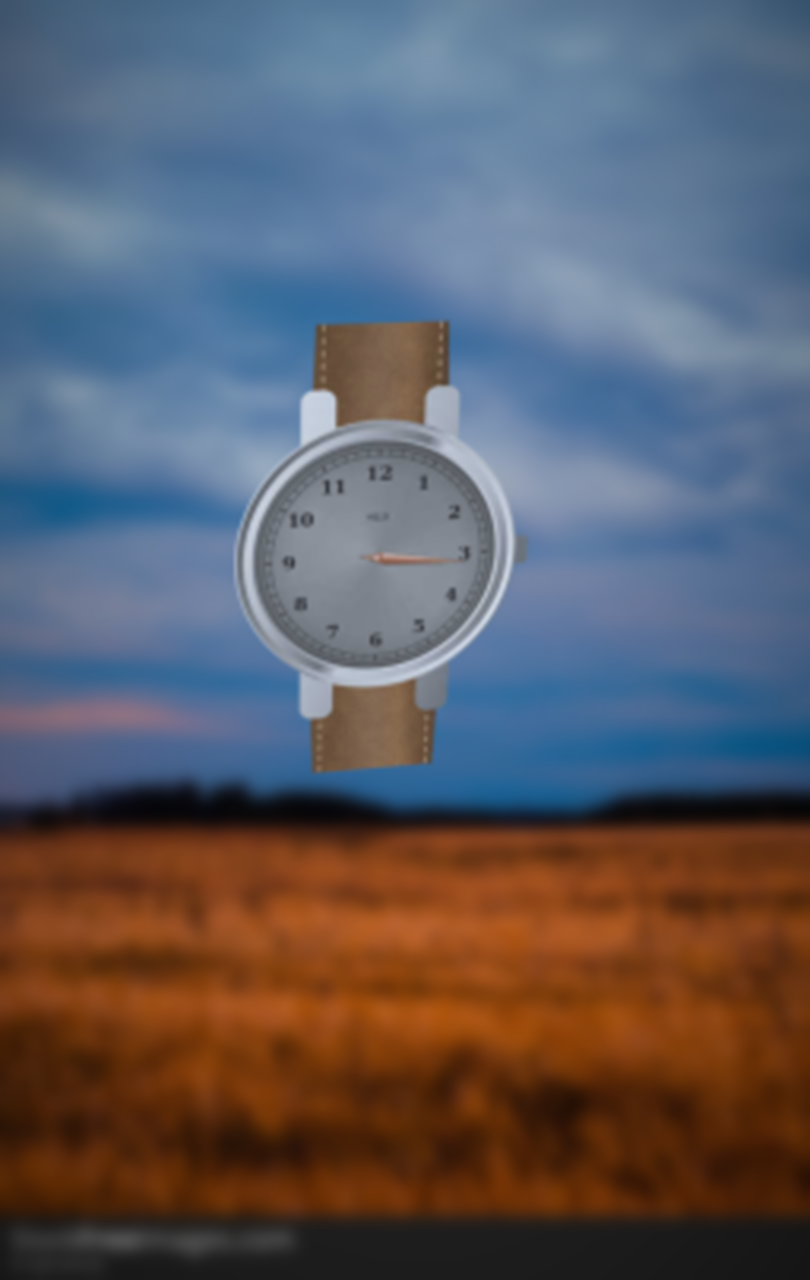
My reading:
**3:16**
